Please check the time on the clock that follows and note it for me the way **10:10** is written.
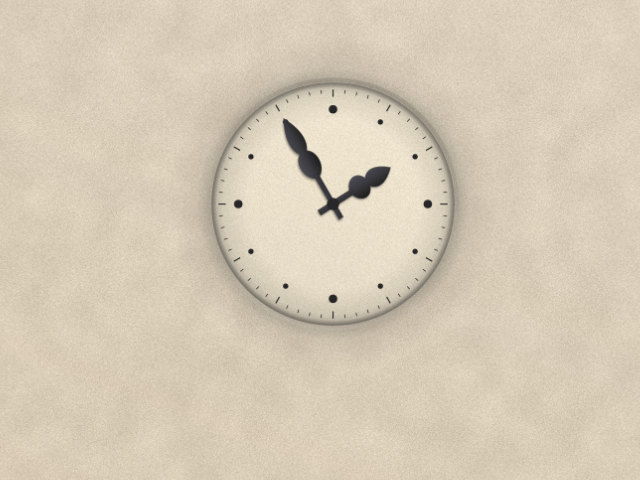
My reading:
**1:55**
